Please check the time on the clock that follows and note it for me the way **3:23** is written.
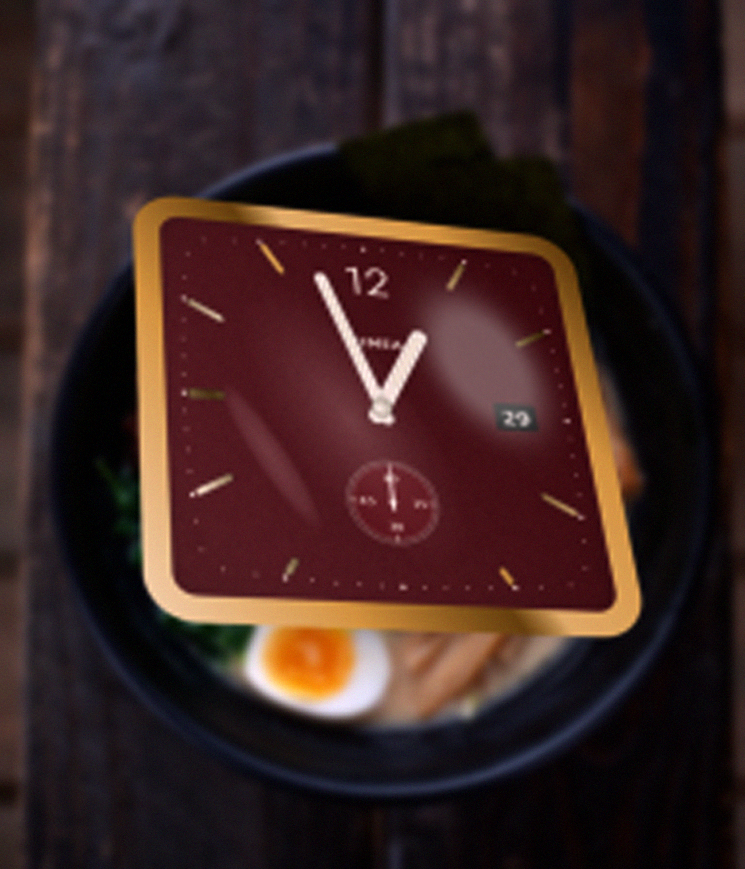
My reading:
**12:57**
